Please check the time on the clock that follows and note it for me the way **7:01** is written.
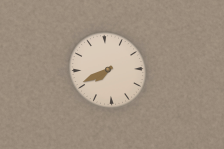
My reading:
**7:41**
